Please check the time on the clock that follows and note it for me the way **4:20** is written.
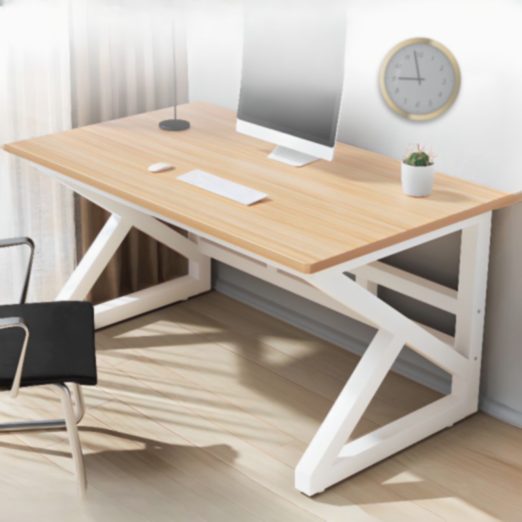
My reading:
**8:58**
